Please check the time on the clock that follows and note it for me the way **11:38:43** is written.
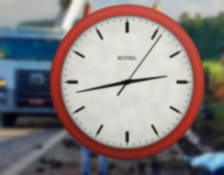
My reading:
**2:43:06**
